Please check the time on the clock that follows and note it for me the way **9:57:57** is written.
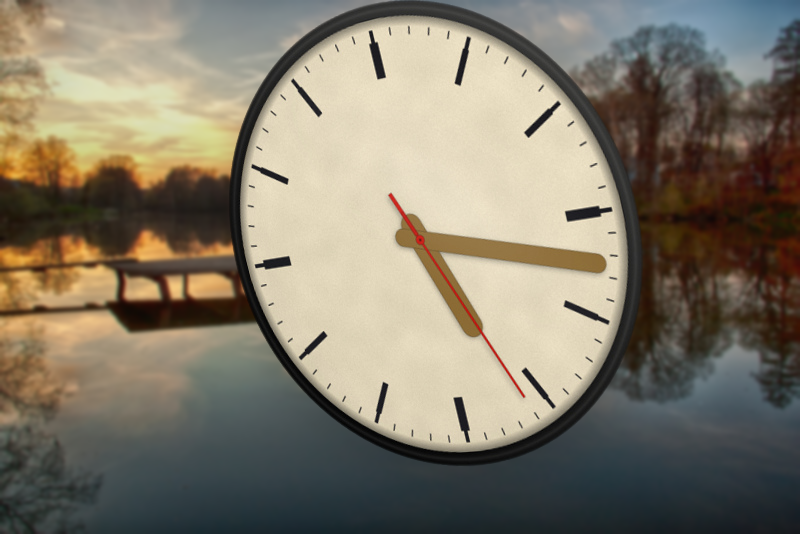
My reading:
**5:17:26**
